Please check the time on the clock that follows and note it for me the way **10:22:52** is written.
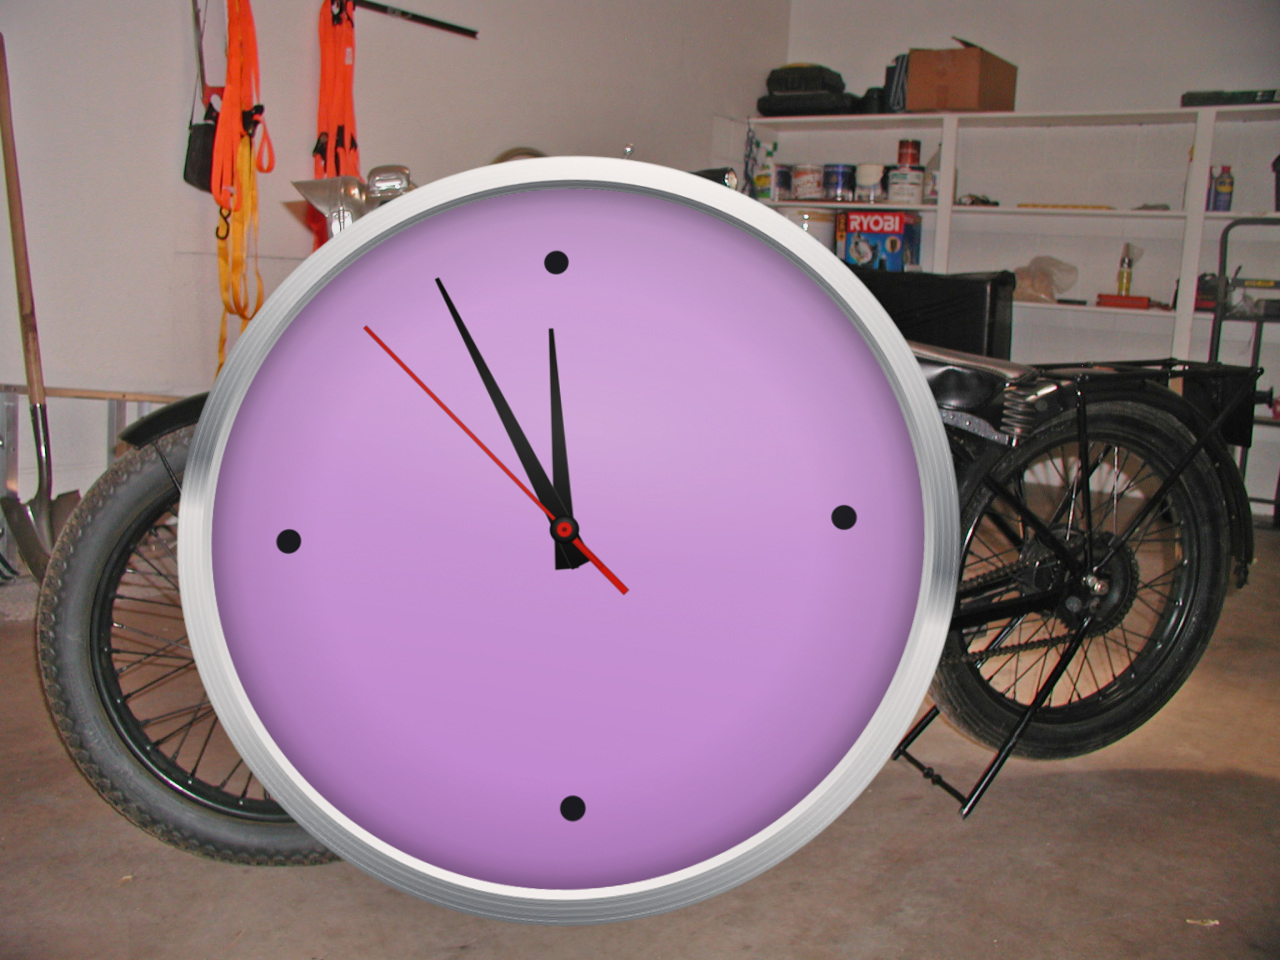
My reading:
**11:55:53**
